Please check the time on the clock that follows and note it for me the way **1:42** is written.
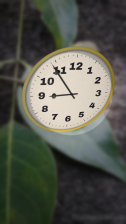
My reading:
**8:54**
